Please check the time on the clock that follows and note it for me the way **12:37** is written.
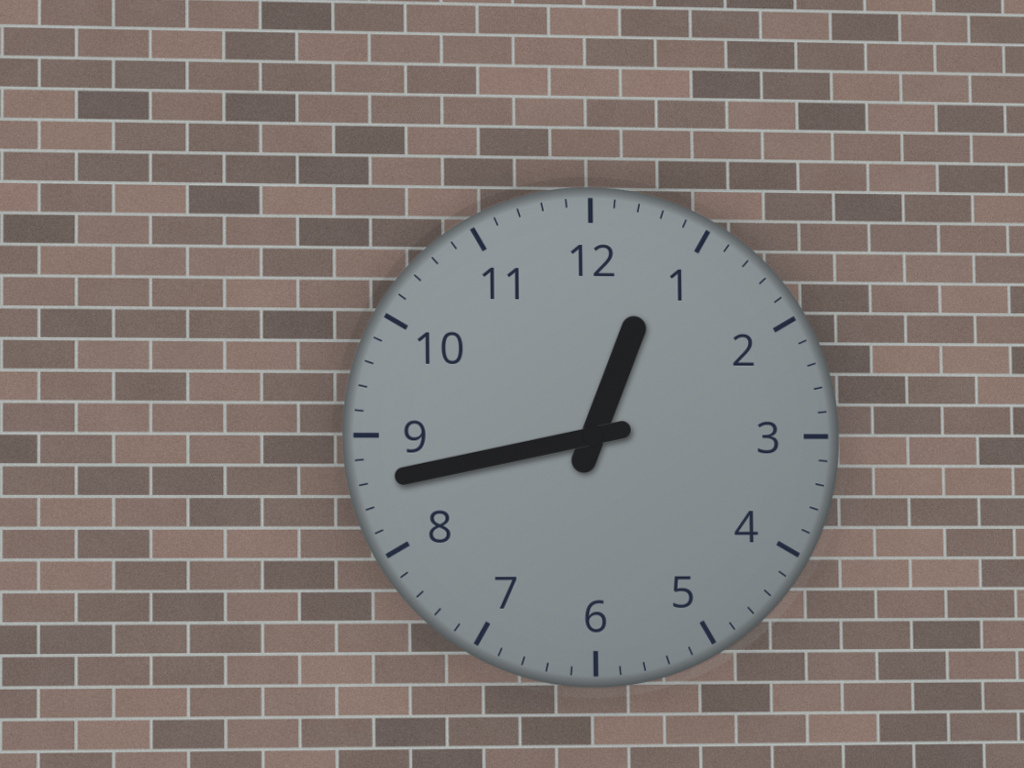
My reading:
**12:43**
